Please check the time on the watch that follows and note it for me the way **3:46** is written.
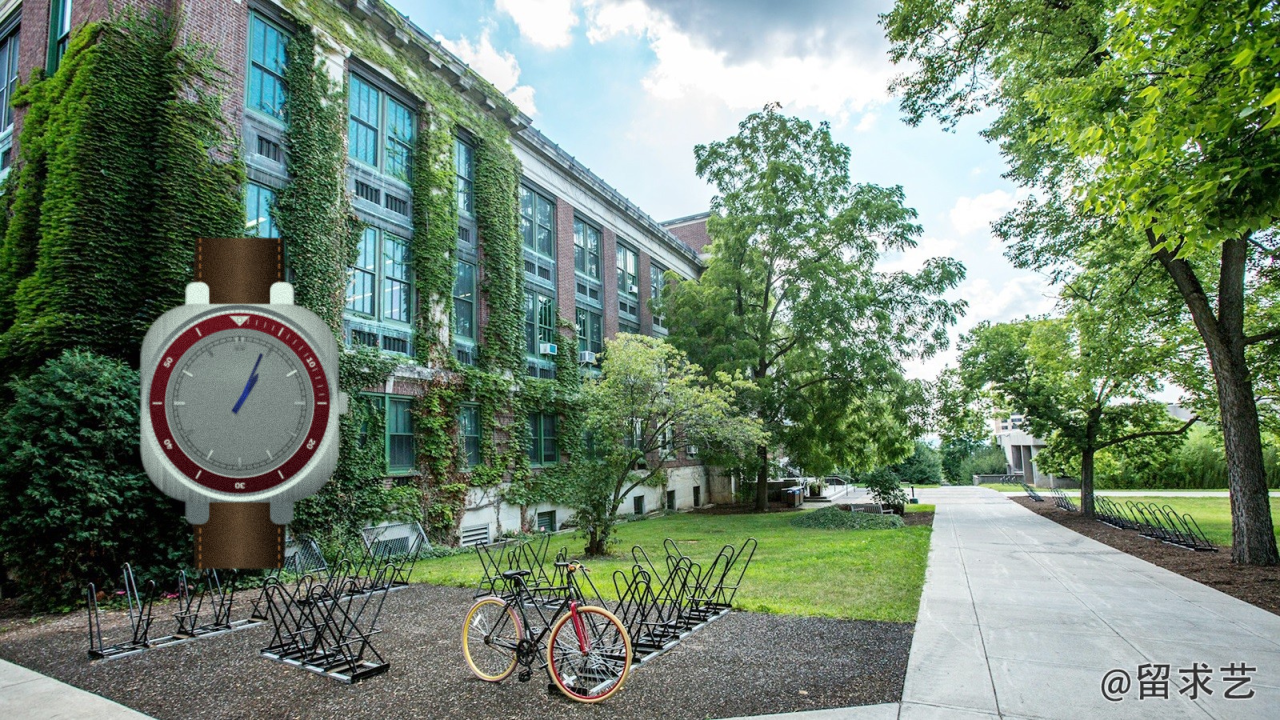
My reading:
**1:04**
